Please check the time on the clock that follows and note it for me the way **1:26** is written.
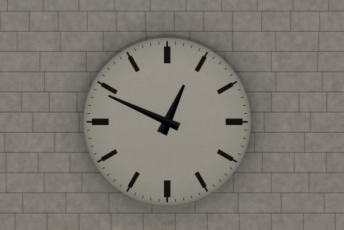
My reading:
**12:49**
